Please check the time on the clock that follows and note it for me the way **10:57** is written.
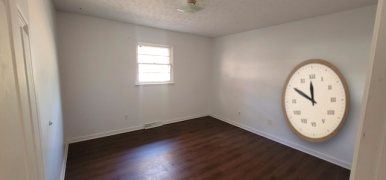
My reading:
**11:50**
